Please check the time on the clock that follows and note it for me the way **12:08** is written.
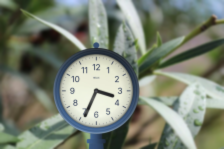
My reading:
**3:34**
